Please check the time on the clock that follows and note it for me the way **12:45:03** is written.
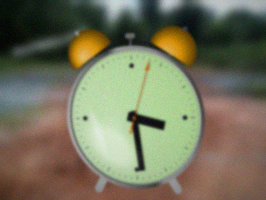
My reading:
**3:29:03**
